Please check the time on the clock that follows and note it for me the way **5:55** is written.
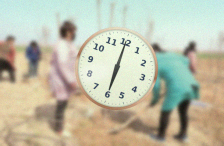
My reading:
**6:00**
